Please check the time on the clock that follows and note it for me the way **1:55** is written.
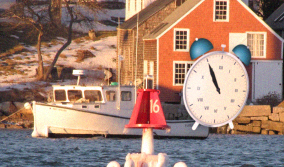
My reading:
**10:55**
